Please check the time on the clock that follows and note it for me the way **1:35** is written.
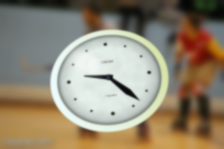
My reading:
**9:23**
